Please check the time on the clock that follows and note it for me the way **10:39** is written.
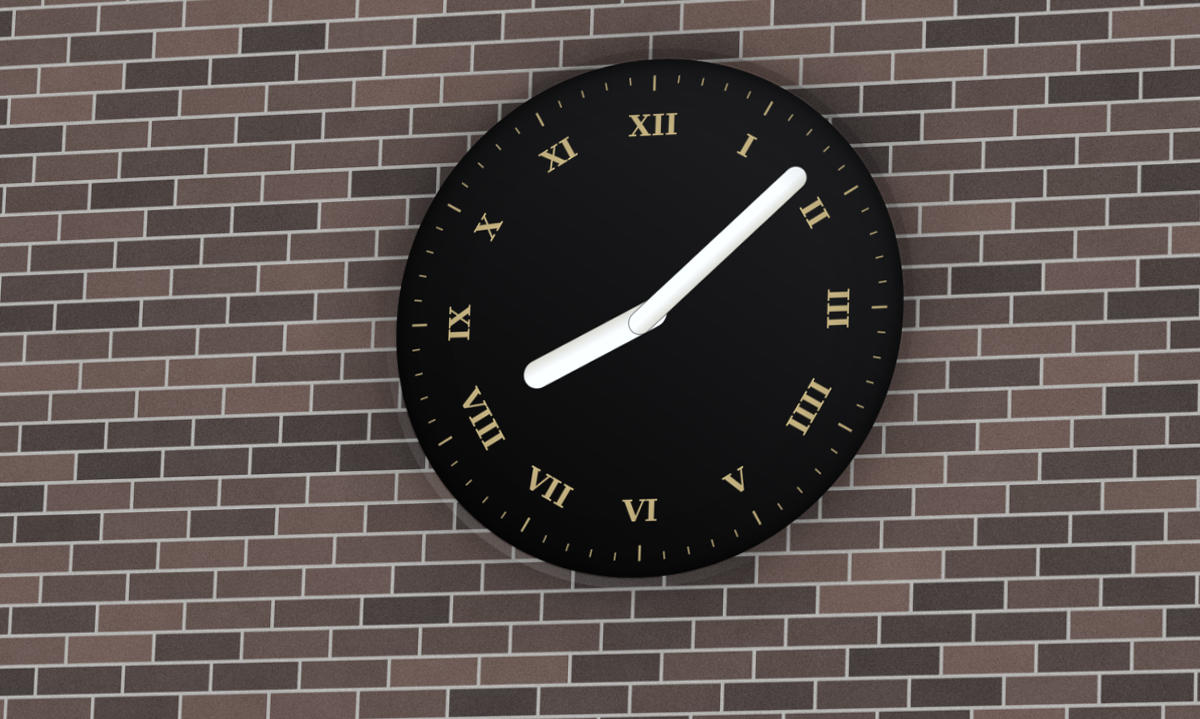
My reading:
**8:08**
